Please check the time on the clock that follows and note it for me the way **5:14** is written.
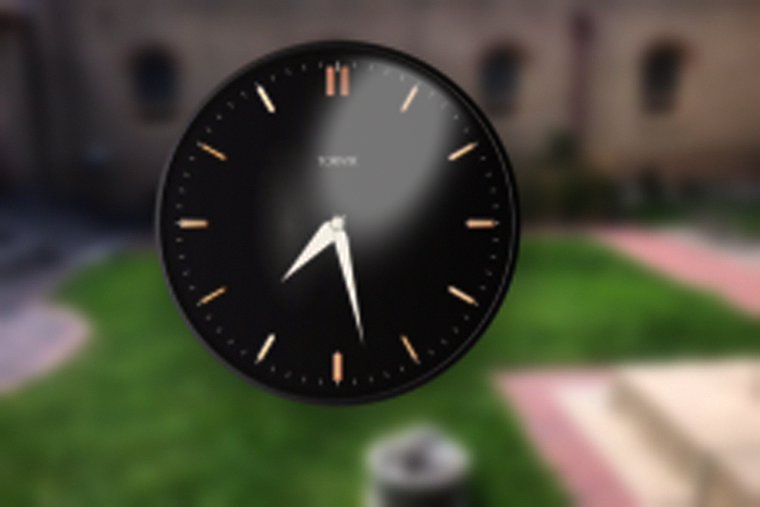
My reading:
**7:28**
